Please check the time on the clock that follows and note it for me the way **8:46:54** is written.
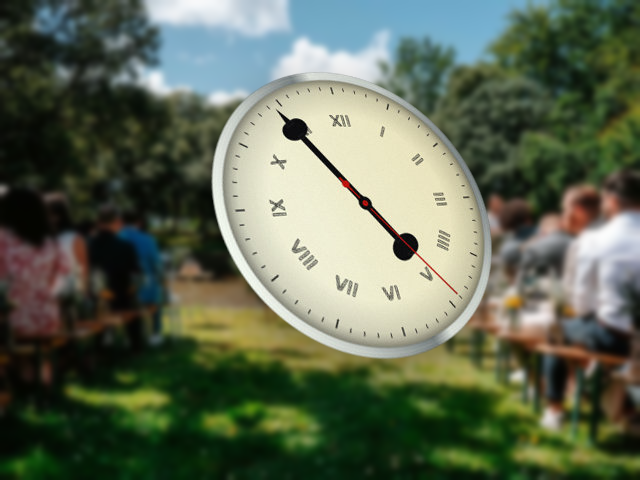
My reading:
**4:54:24**
